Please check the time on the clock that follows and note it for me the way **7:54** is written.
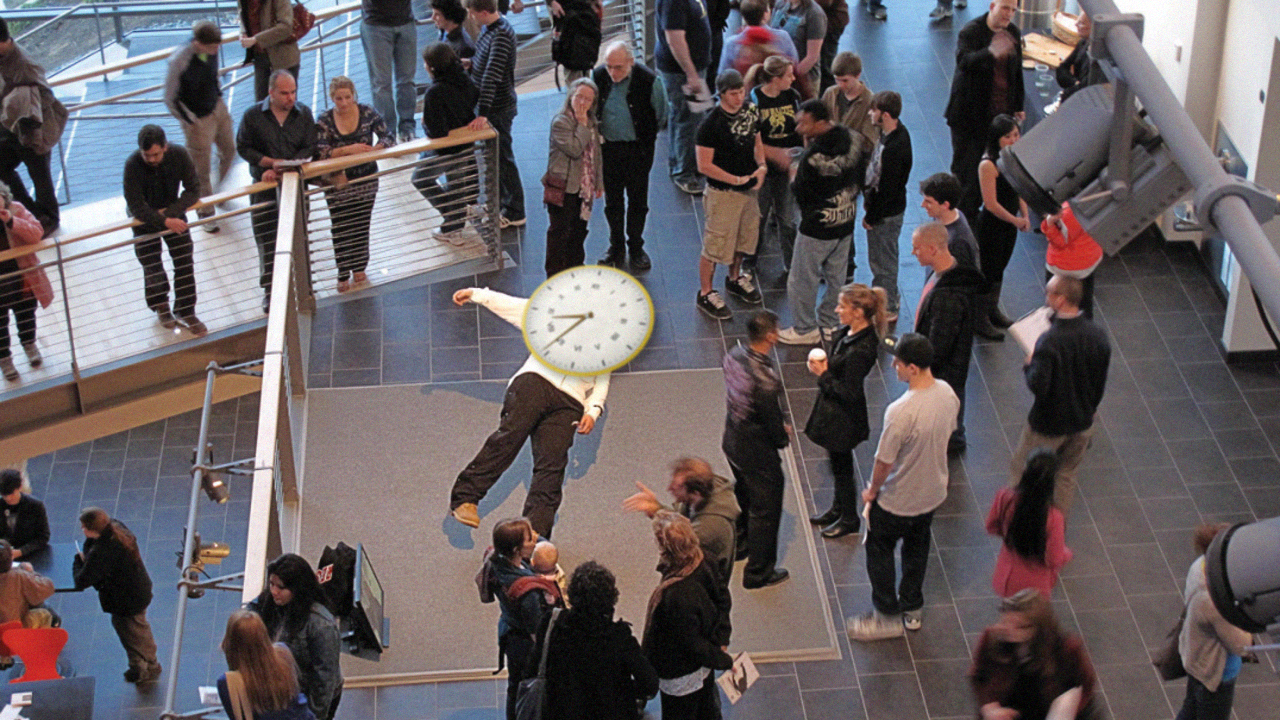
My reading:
**8:36**
